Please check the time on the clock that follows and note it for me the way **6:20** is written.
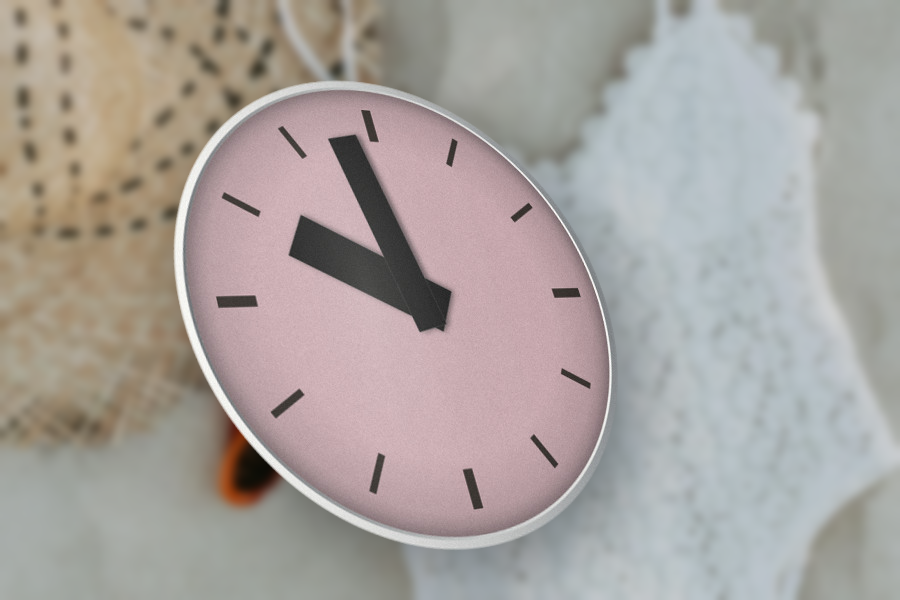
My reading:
**9:58**
